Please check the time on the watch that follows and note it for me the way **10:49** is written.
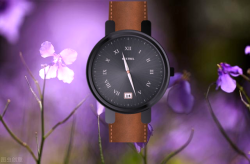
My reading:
**11:27**
